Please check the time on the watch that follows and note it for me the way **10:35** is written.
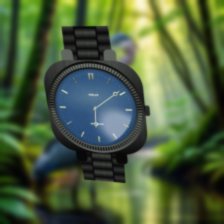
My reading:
**6:09**
